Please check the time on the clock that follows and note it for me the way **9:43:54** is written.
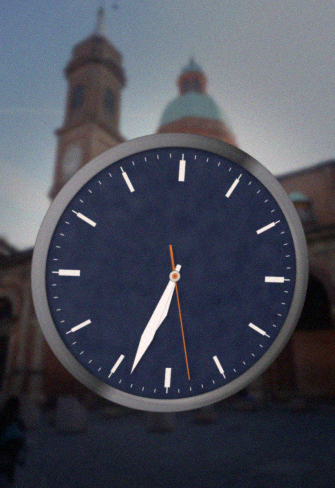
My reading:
**6:33:28**
